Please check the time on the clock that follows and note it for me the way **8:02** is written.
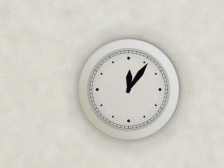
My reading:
**12:06**
